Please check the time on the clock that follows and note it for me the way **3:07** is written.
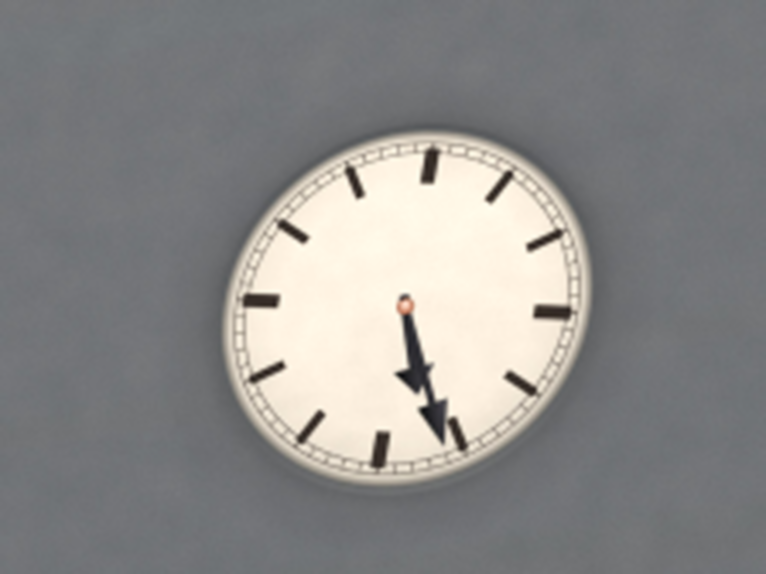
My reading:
**5:26**
